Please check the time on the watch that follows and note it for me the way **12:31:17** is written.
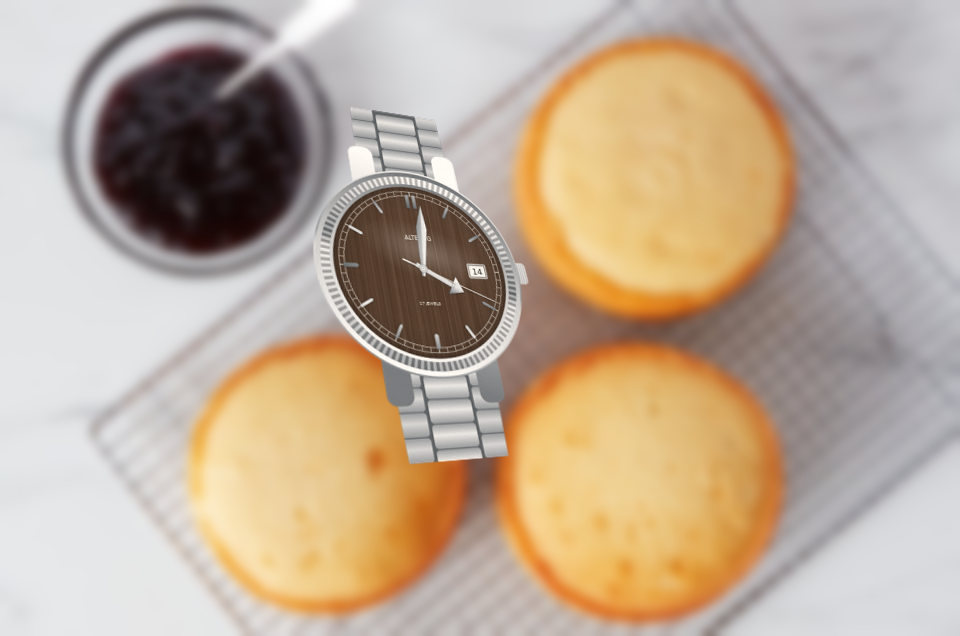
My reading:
**4:01:19**
